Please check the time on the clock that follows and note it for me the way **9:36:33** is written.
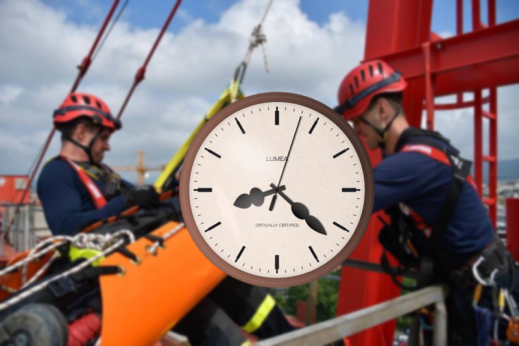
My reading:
**8:22:03**
